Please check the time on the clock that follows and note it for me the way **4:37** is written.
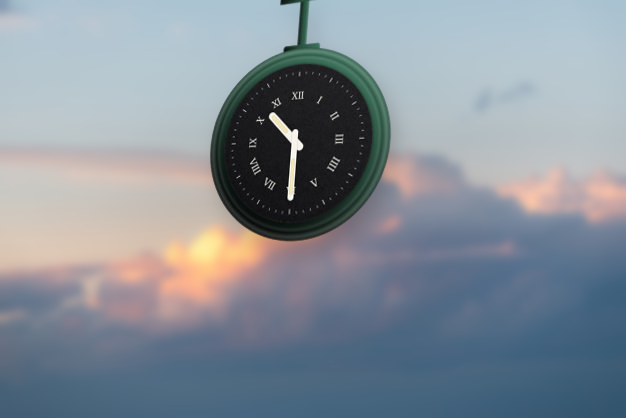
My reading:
**10:30**
